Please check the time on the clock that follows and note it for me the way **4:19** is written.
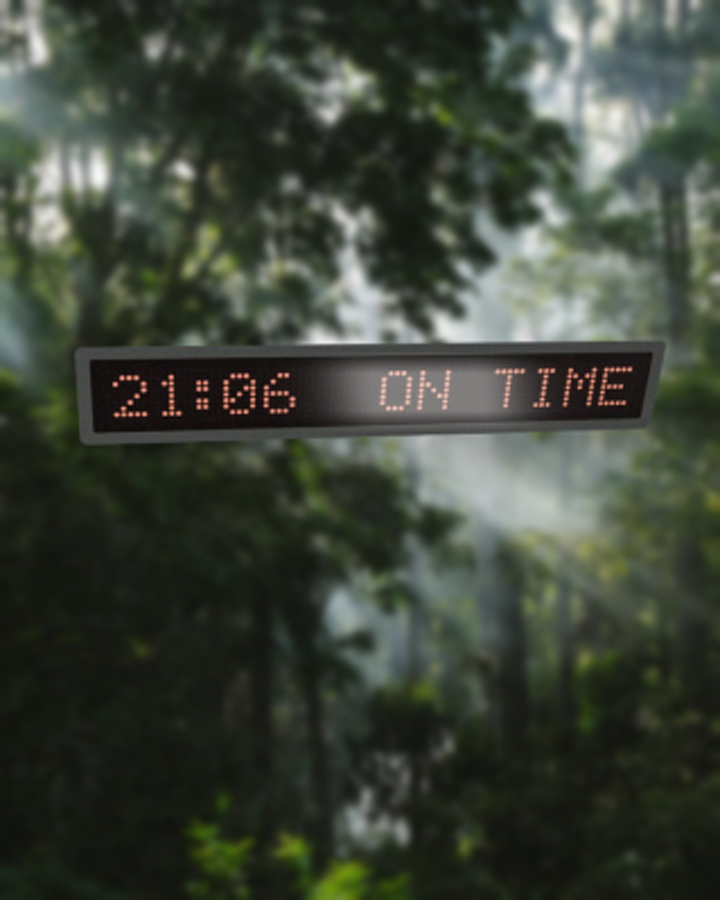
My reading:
**21:06**
